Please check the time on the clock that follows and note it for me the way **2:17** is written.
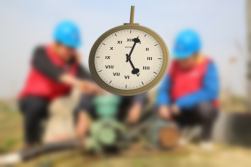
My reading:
**5:03**
